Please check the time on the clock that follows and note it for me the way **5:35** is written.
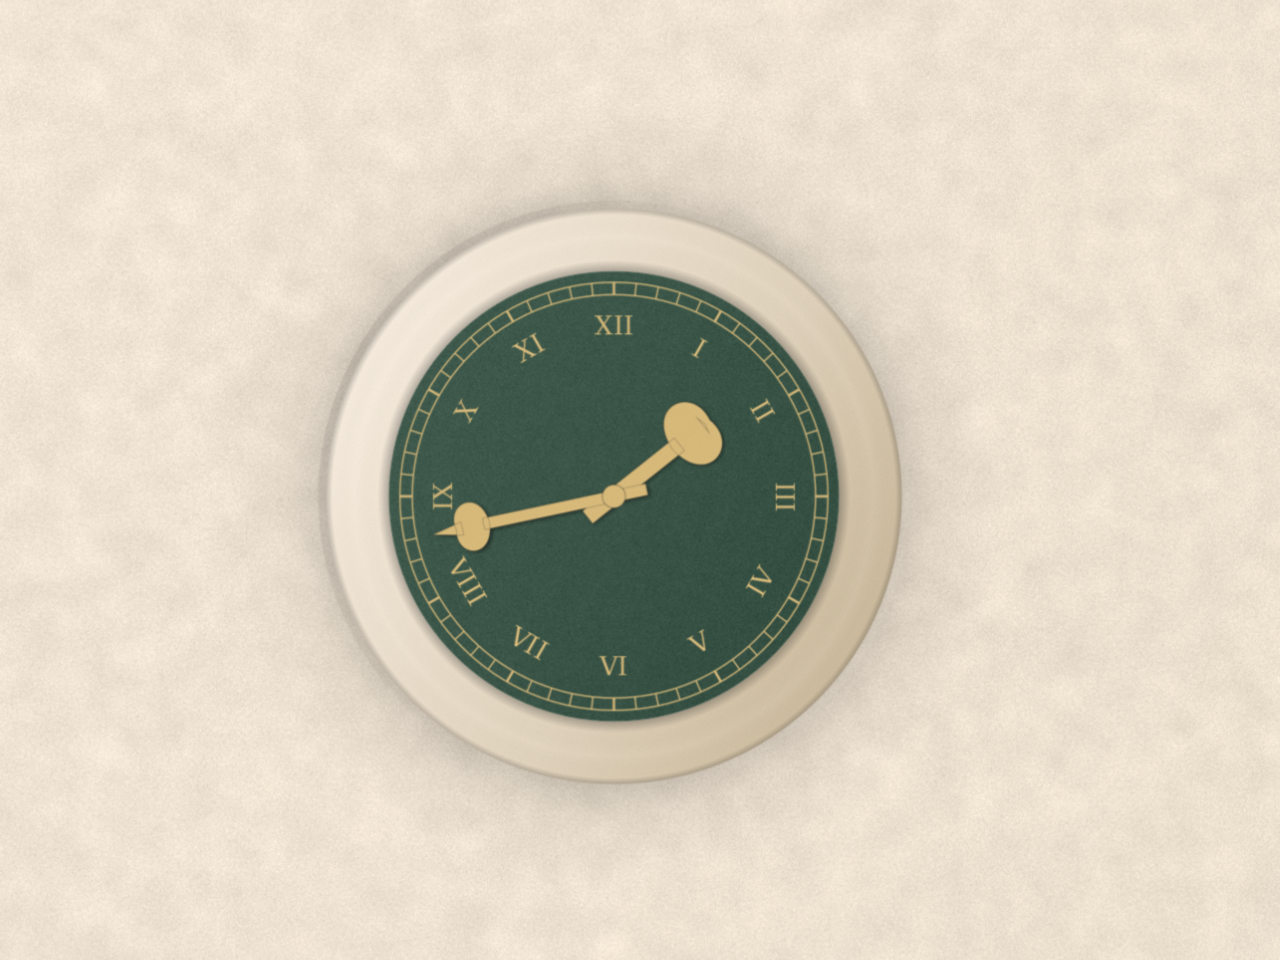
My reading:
**1:43**
